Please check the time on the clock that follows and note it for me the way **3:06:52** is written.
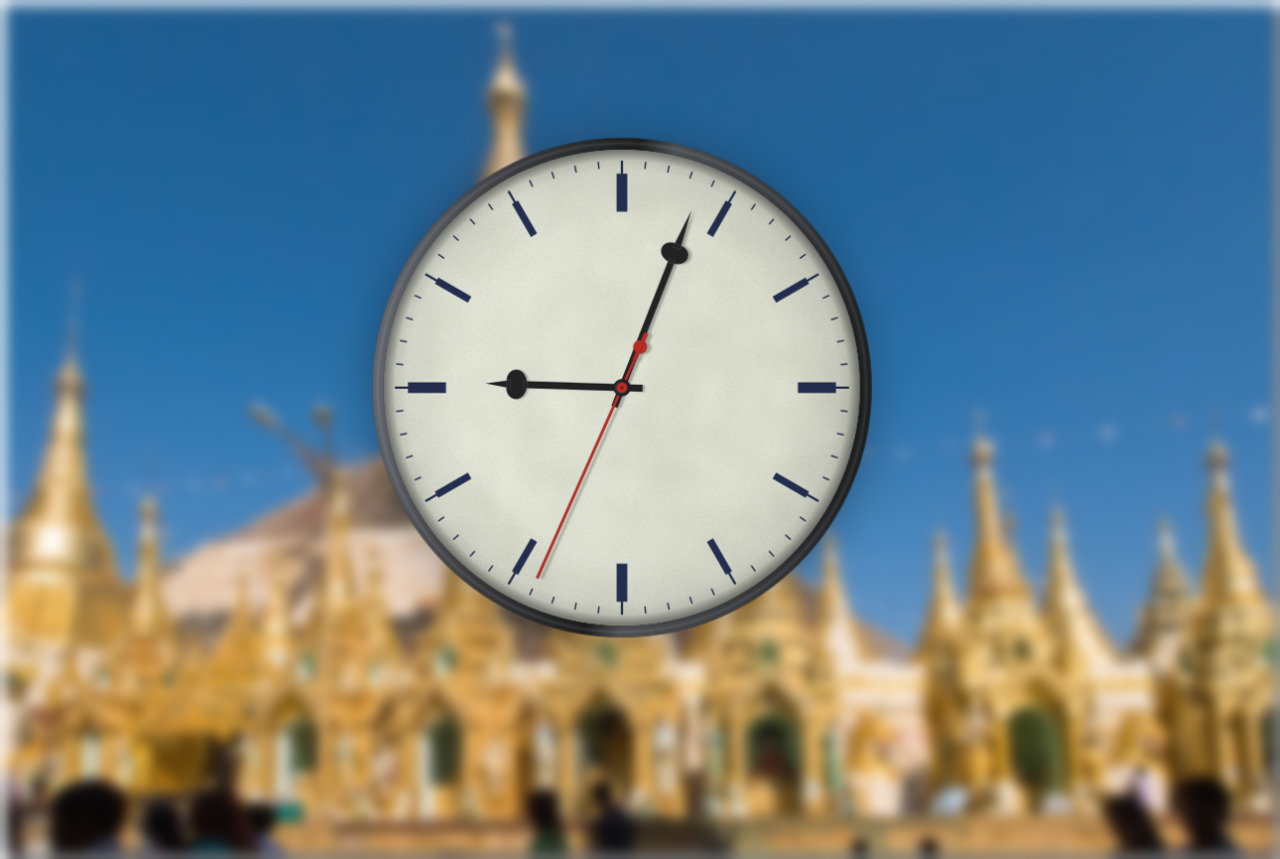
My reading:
**9:03:34**
